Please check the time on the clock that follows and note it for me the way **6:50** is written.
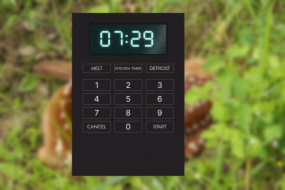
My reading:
**7:29**
